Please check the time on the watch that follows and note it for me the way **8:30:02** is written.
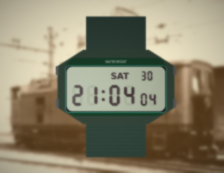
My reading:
**21:04:04**
